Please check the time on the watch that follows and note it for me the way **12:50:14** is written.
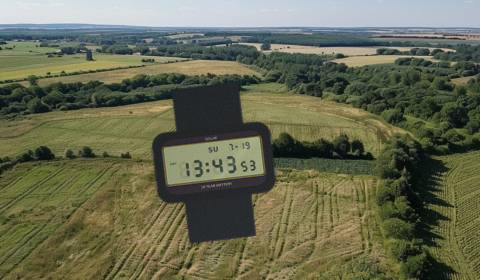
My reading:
**13:43:53**
